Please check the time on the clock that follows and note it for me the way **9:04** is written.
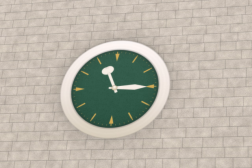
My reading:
**11:15**
